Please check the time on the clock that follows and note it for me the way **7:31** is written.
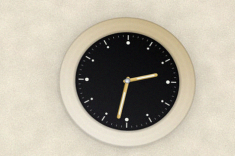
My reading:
**2:32**
